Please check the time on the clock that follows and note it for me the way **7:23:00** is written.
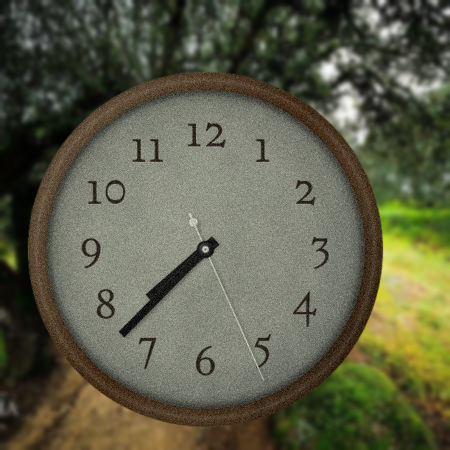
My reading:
**7:37:26**
